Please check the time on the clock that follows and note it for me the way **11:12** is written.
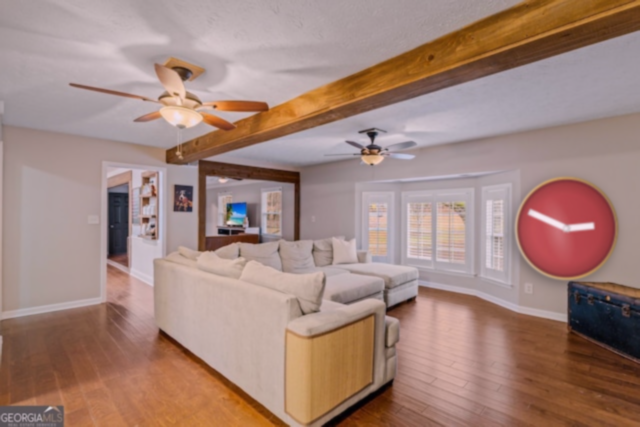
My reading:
**2:49**
